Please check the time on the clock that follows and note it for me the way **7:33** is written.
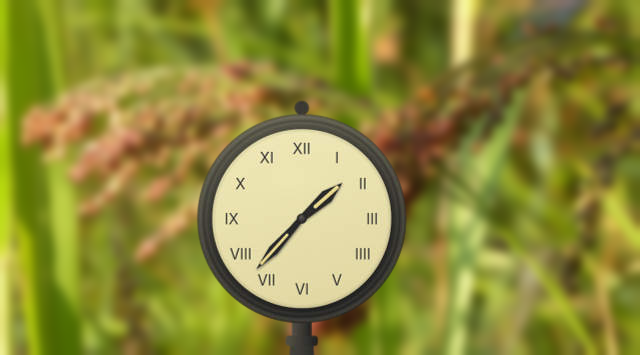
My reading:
**1:37**
